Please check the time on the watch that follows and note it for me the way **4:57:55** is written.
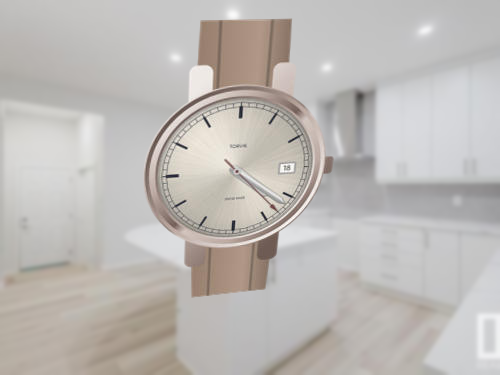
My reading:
**4:21:23**
